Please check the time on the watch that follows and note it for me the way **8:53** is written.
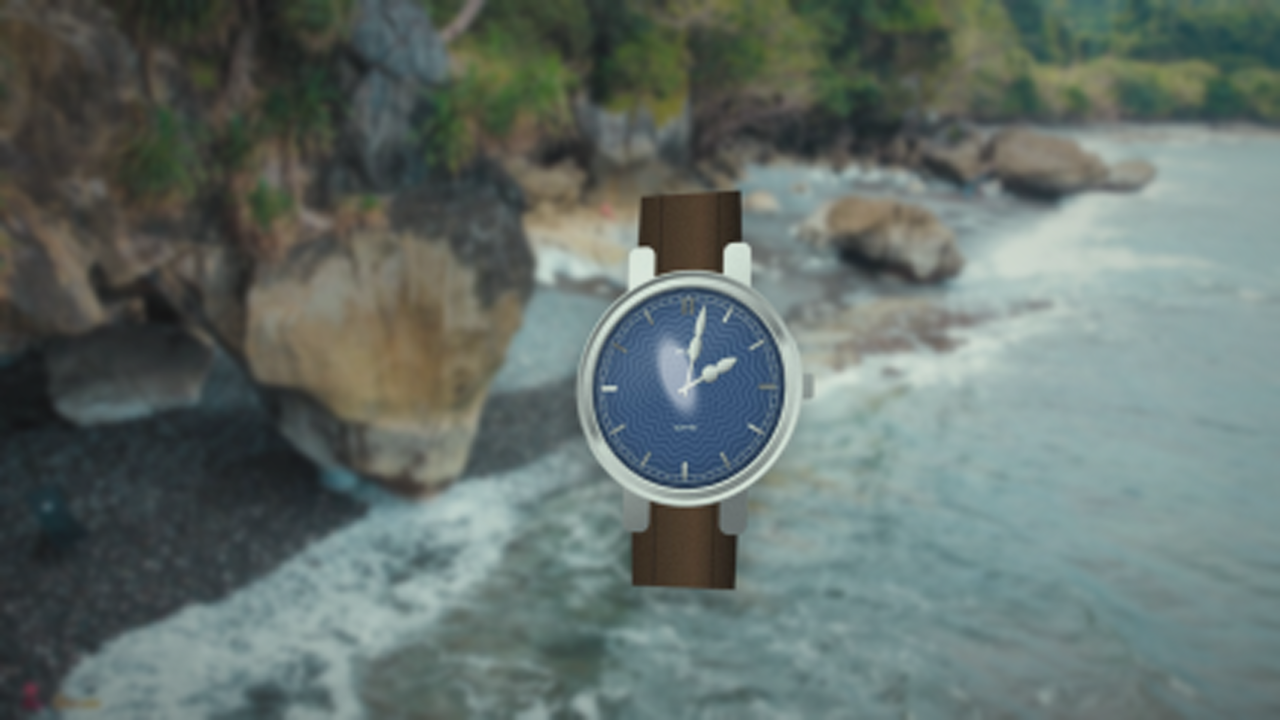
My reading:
**2:02**
